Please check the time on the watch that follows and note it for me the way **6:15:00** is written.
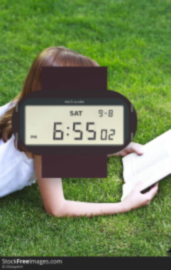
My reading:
**6:55:02**
